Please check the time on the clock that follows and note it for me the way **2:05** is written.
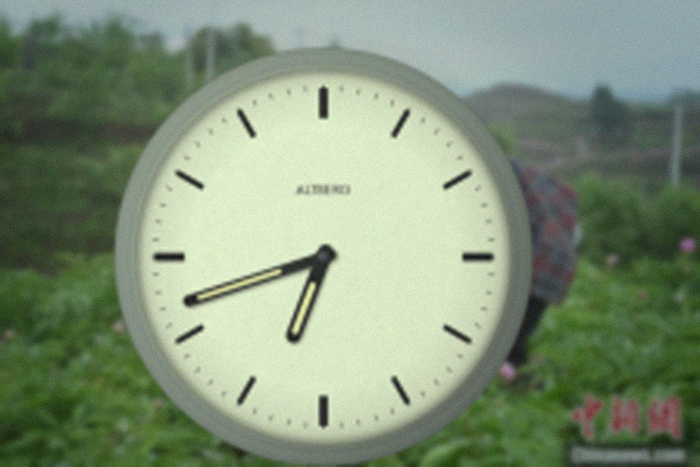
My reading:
**6:42**
